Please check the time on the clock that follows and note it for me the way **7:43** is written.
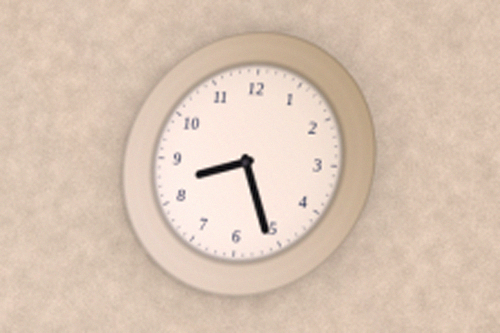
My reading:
**8:26**
